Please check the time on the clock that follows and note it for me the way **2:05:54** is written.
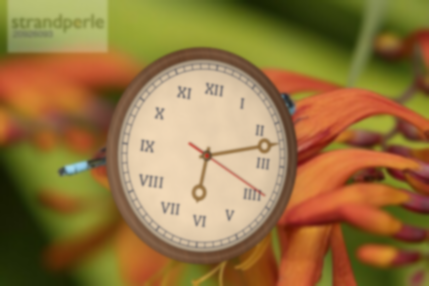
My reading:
**6:12:19**
